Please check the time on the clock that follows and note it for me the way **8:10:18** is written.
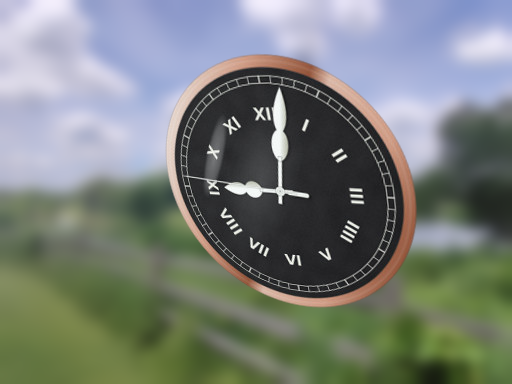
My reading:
**9:01:46**
